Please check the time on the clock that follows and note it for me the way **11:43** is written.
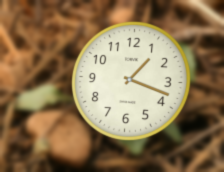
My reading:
**1:18**
